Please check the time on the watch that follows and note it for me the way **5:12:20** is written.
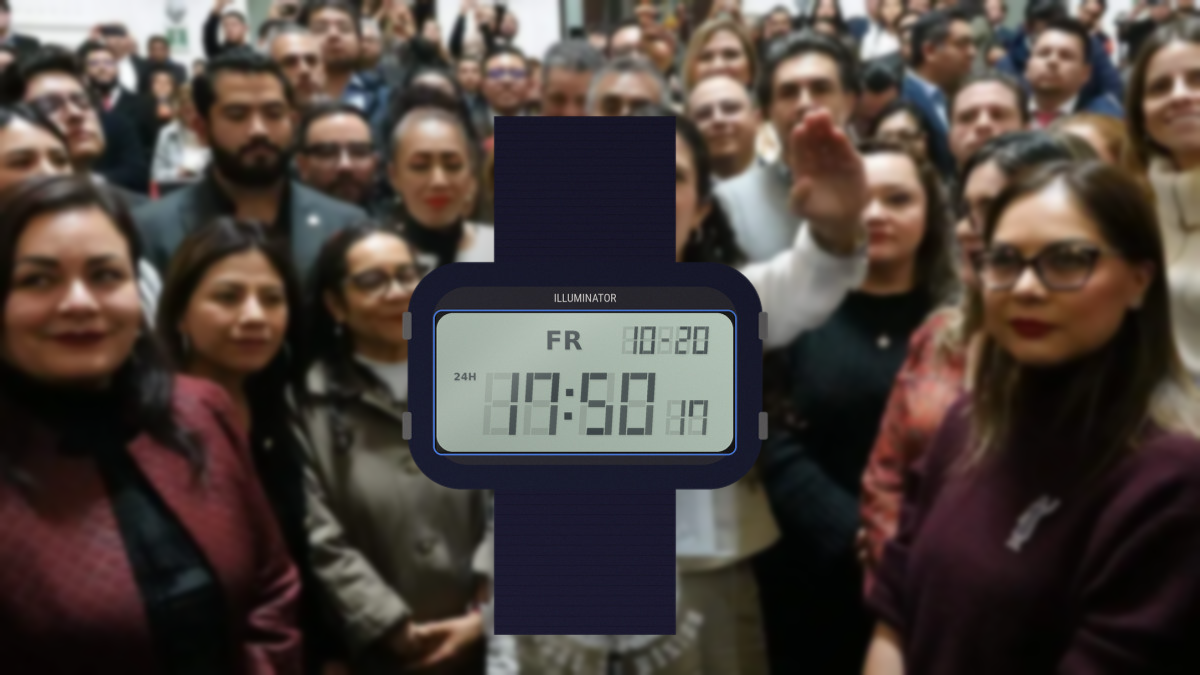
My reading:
**17:50:17**
